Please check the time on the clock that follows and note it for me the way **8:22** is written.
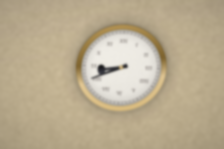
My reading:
**8:41**
